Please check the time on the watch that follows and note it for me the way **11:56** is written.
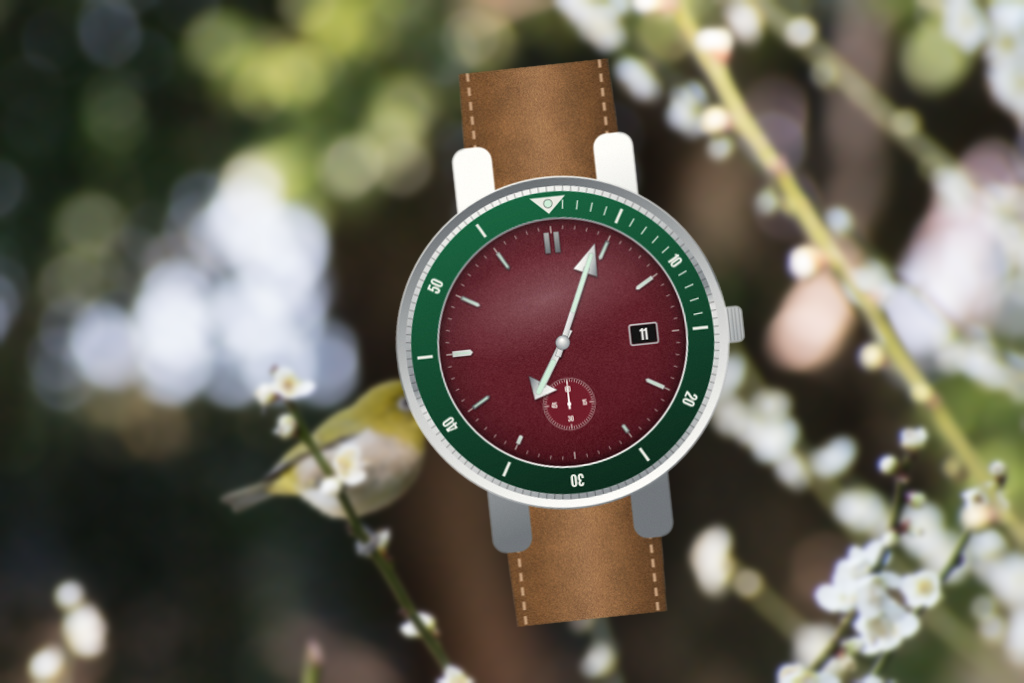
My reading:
**7:04**
